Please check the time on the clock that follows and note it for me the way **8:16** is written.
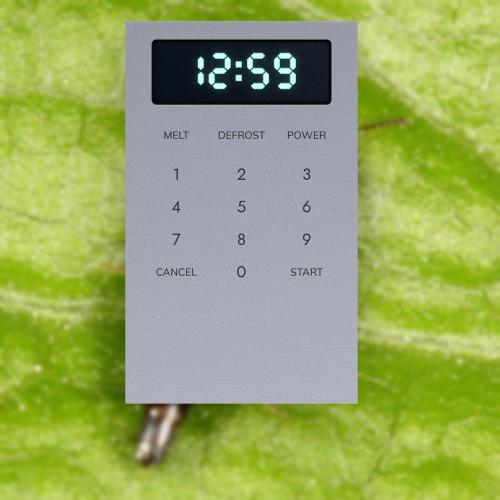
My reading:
**12:59**
